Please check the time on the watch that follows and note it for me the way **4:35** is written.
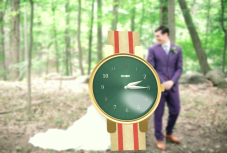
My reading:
**2:15**
